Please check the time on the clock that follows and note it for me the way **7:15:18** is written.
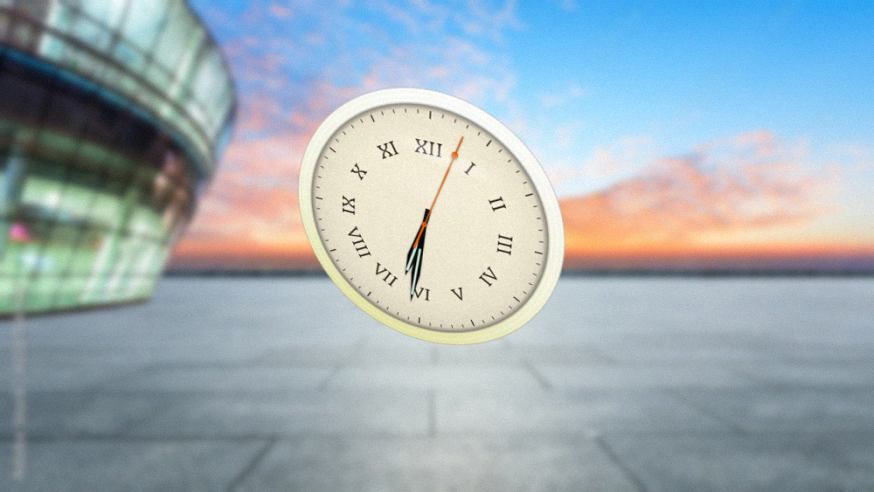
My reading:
**6:31:03**
